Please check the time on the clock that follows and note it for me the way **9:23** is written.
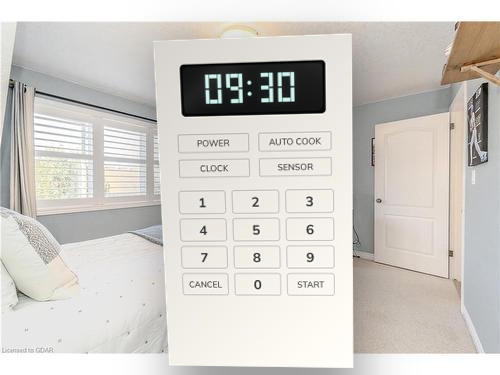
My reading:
**9:30**
